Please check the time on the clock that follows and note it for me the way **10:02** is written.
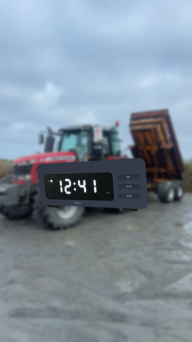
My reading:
**12:41**
